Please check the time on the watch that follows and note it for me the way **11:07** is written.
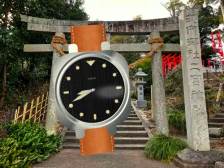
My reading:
**8:41**
